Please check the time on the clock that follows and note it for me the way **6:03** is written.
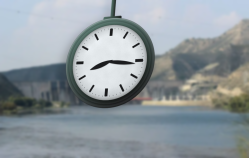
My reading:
**8:16**
